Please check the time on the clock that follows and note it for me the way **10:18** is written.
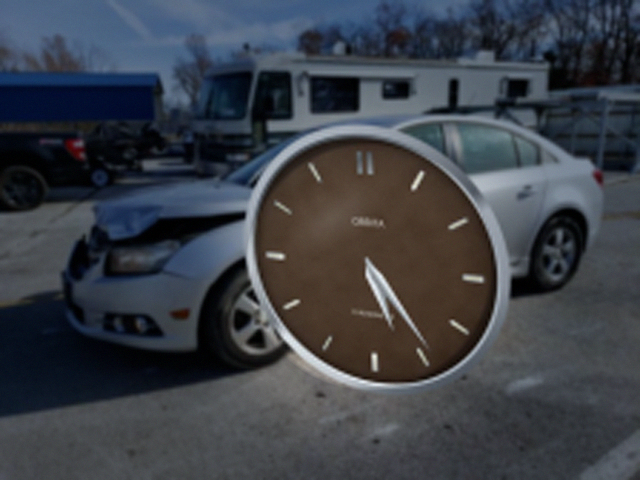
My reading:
**5:24**
